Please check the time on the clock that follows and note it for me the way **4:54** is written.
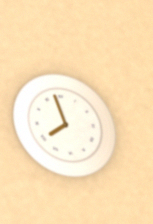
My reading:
**7:58**
